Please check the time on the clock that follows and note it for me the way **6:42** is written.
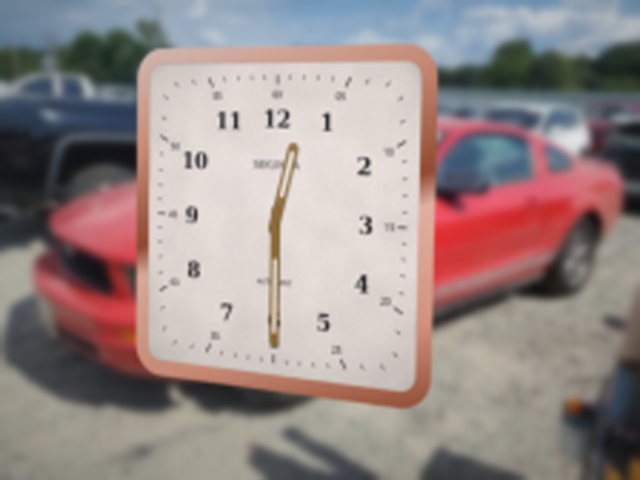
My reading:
**12:30**
